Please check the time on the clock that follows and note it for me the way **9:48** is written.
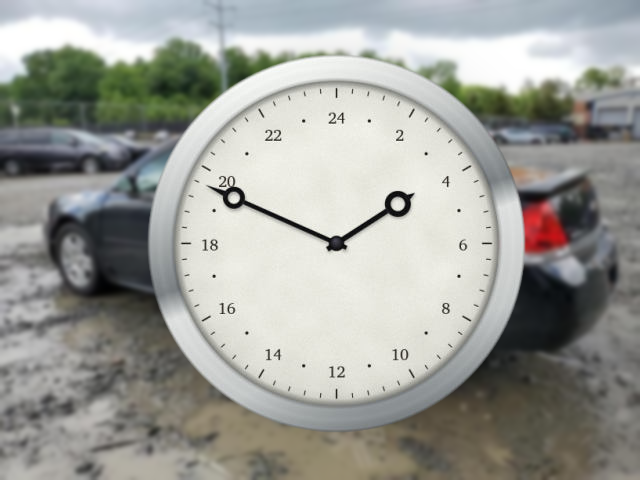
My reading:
**3:49**
